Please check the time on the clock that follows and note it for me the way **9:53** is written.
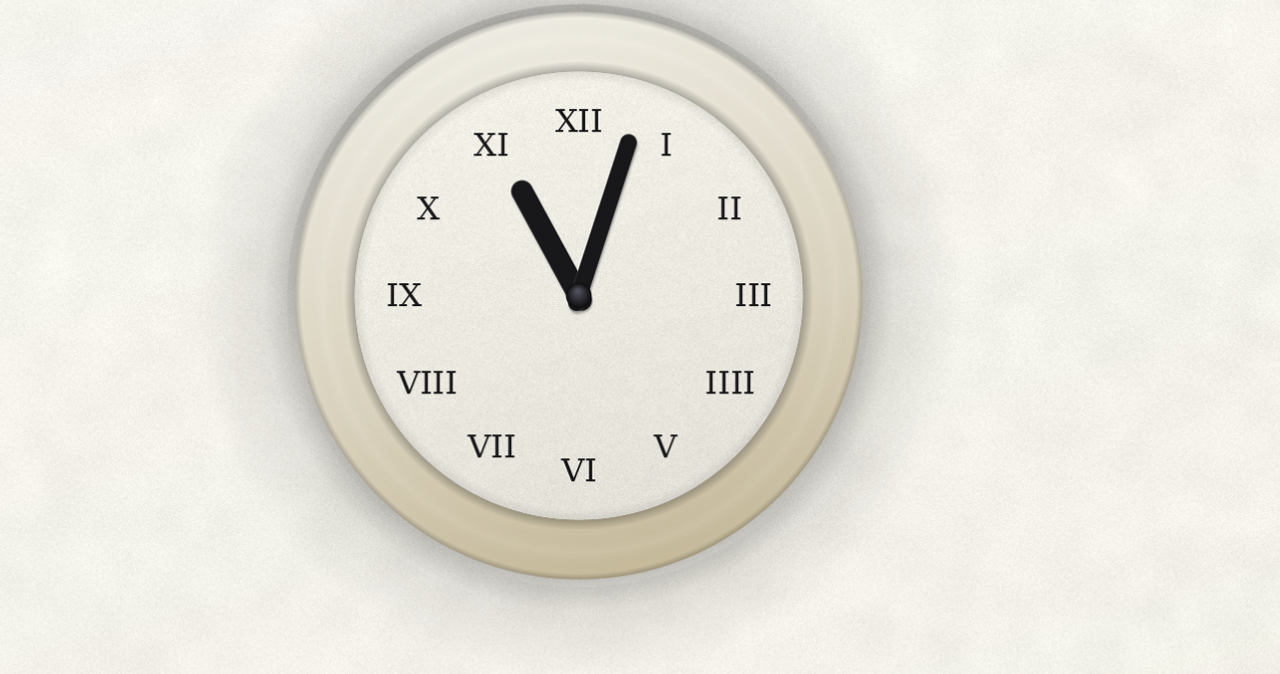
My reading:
**11:03**
